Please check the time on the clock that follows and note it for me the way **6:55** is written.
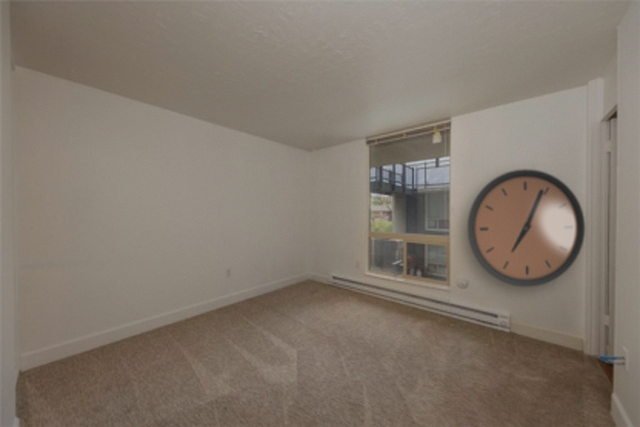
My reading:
**7:04**
